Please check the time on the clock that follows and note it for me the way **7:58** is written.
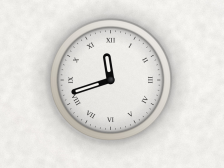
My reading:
**11:42**
